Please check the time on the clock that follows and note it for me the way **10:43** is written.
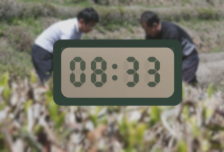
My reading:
**8:33**
